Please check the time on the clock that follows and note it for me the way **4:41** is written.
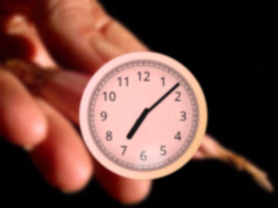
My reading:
**7:08**
